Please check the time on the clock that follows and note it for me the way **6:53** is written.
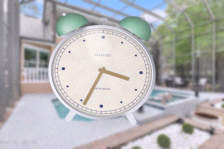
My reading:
**3:34**
